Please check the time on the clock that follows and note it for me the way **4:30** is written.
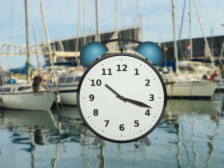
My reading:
**10:18**
